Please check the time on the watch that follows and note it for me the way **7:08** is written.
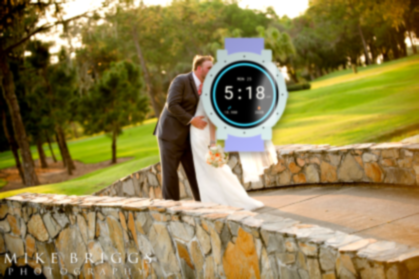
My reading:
**5:18**
